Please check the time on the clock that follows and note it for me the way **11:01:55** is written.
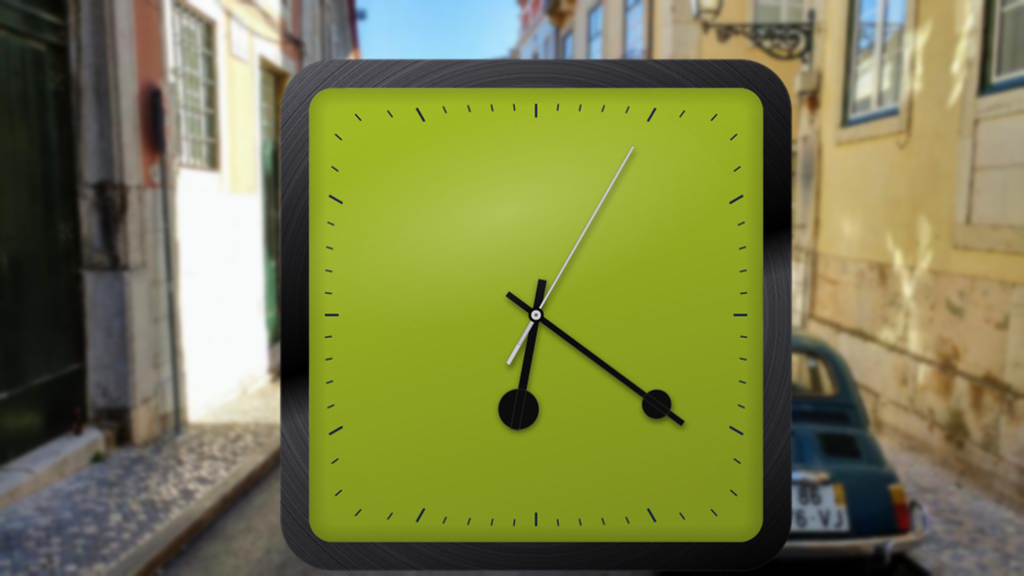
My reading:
**6:21:05**
